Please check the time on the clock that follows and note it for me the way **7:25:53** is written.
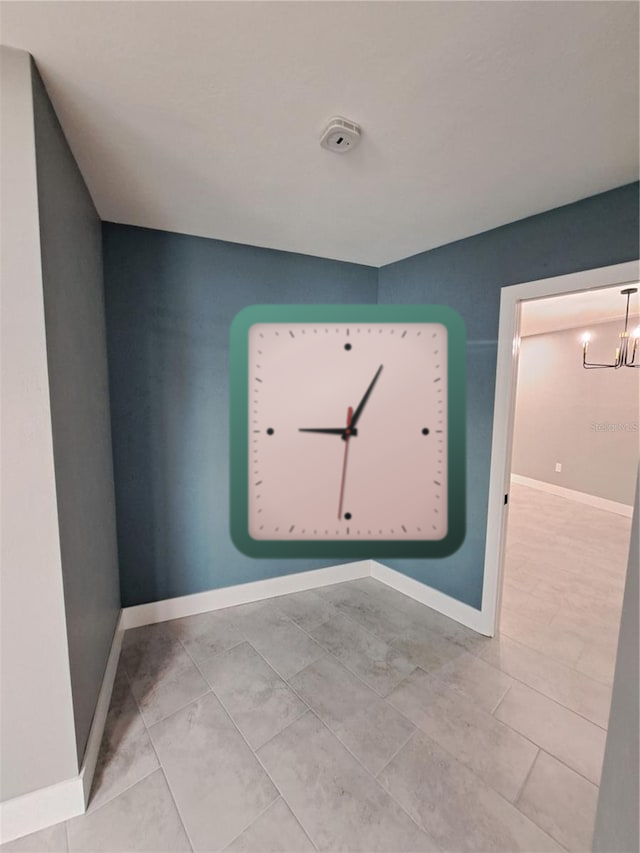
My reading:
**9:04:31**
